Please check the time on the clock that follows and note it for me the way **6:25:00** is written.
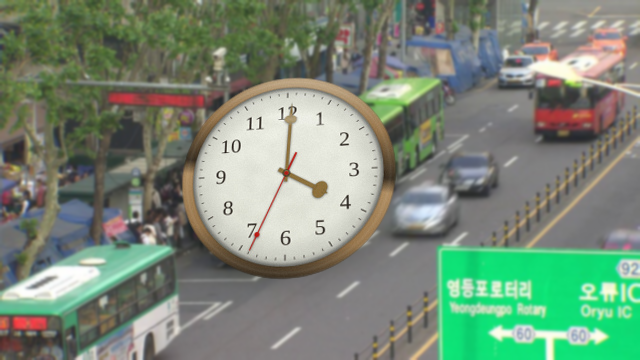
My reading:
**4:00:34**
